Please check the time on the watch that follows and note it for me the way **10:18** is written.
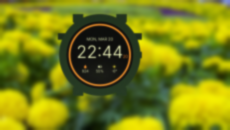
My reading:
**22:44**
